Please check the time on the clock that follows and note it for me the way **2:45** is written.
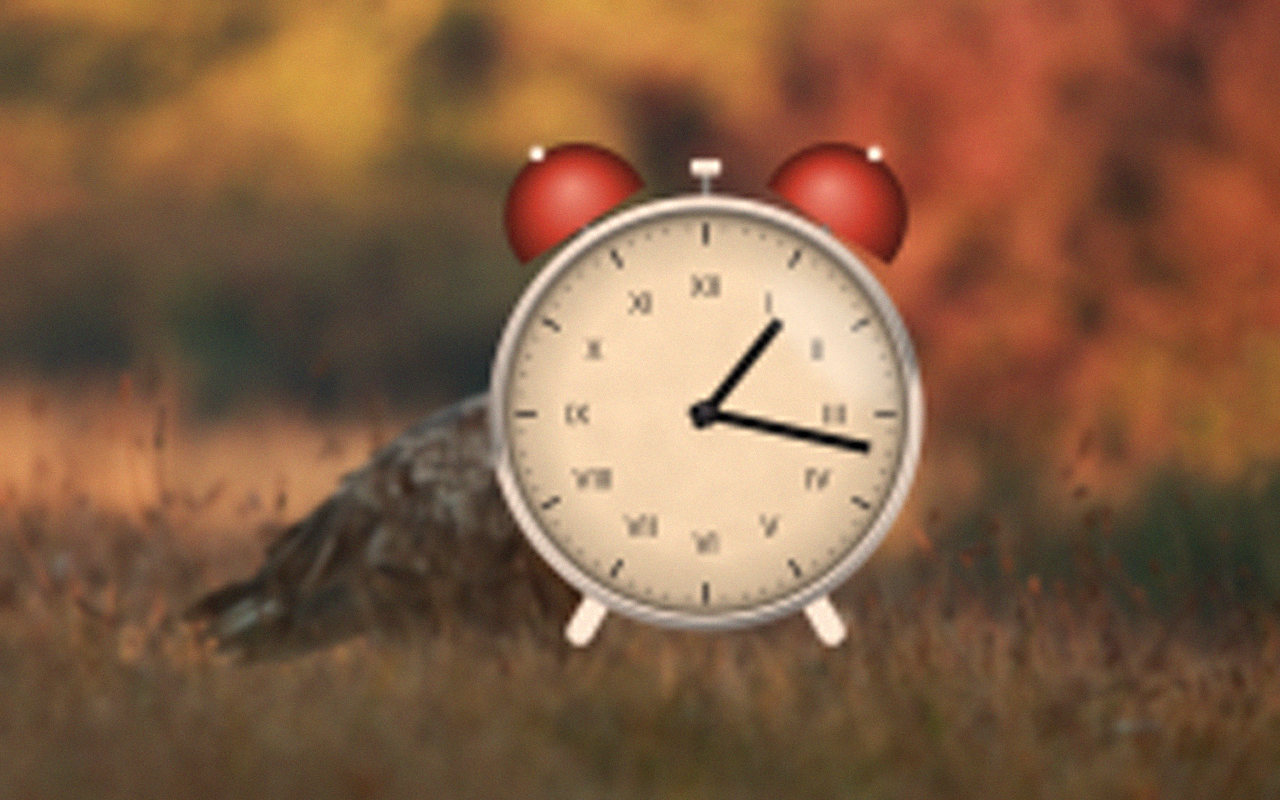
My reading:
**1:17**
